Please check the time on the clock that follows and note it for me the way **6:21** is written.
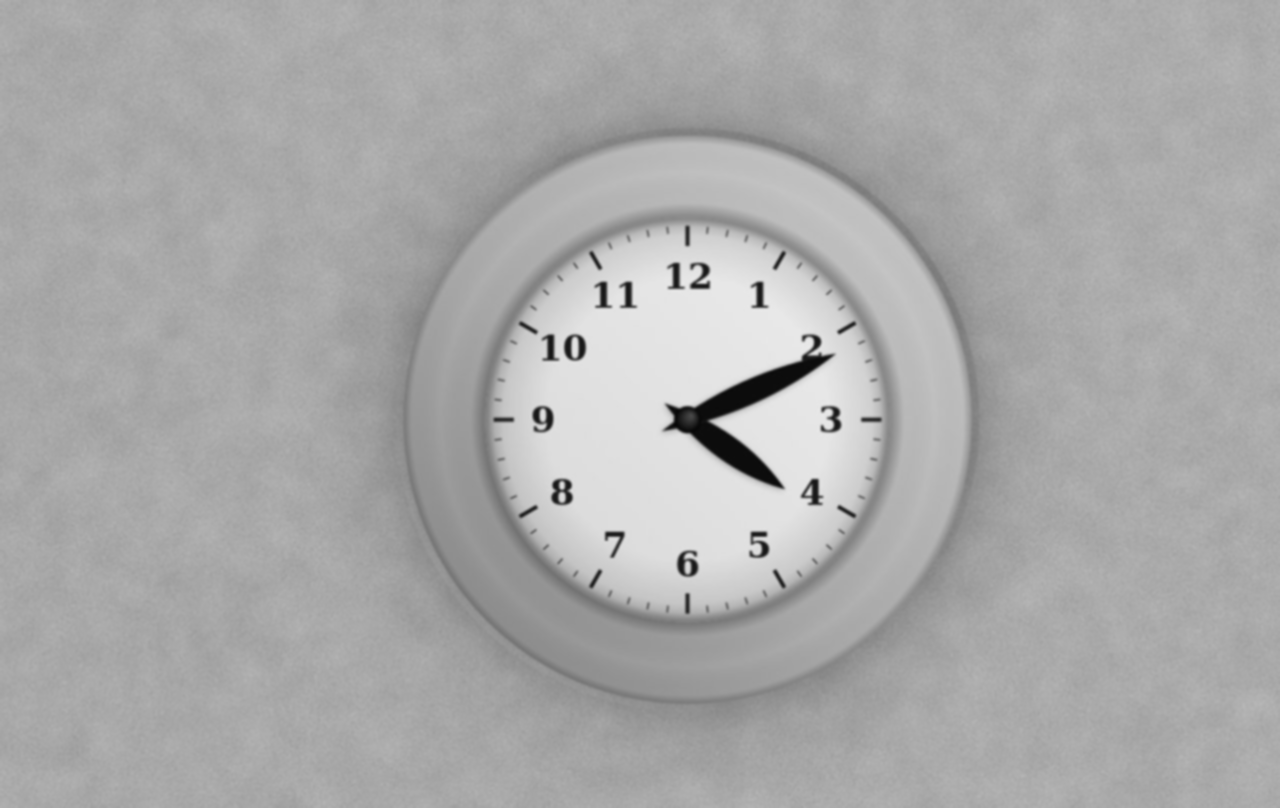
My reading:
**4:11**
